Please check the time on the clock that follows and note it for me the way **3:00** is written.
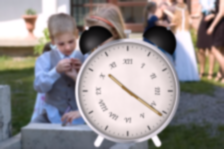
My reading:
**10:21**
